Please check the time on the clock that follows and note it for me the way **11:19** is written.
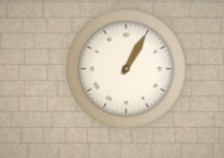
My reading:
**1:05**
